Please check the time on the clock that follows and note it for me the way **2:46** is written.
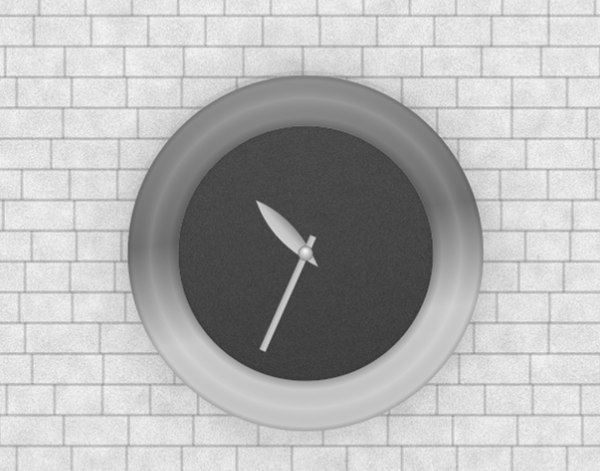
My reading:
**10:34**
